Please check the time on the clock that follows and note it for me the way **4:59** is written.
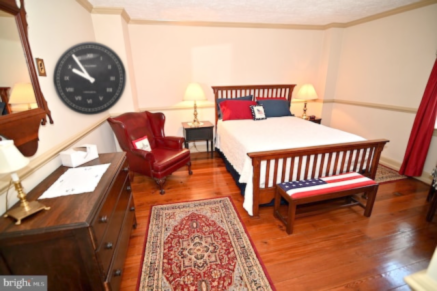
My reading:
**9:54**
